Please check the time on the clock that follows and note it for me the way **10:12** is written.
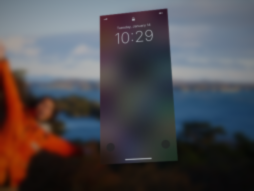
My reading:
**10:29**
